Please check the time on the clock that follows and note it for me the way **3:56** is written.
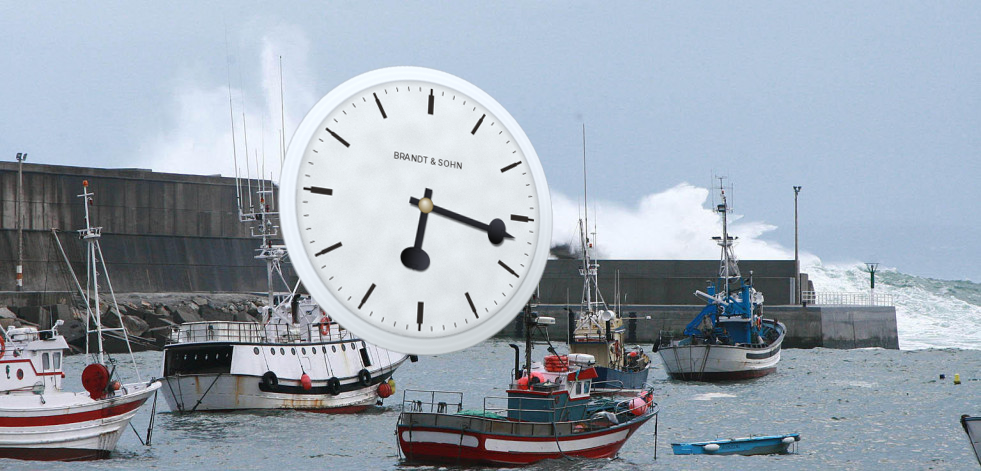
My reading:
**6:17**
